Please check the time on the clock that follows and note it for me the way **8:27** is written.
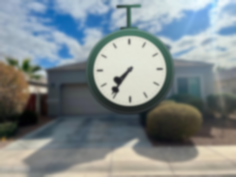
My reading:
**7:36**
